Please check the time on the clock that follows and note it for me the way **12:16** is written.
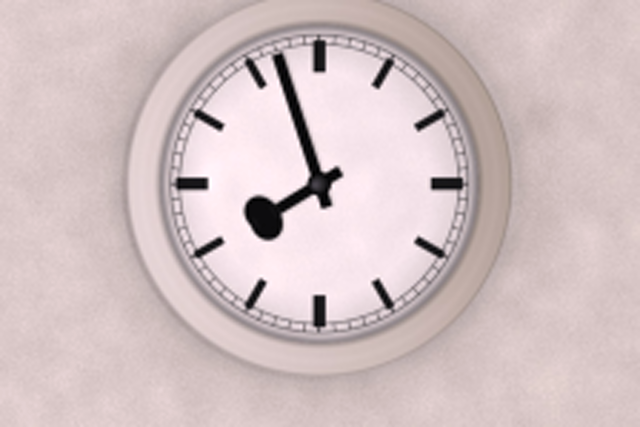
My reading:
**7:57**
